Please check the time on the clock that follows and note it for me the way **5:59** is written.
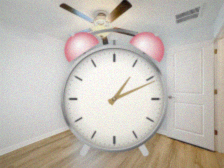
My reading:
**1:11**
